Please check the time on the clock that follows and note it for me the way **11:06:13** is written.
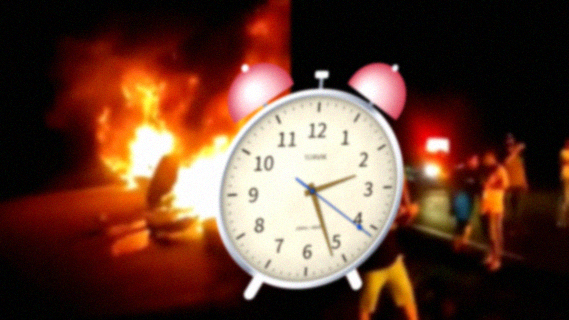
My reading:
**2:26:21**
